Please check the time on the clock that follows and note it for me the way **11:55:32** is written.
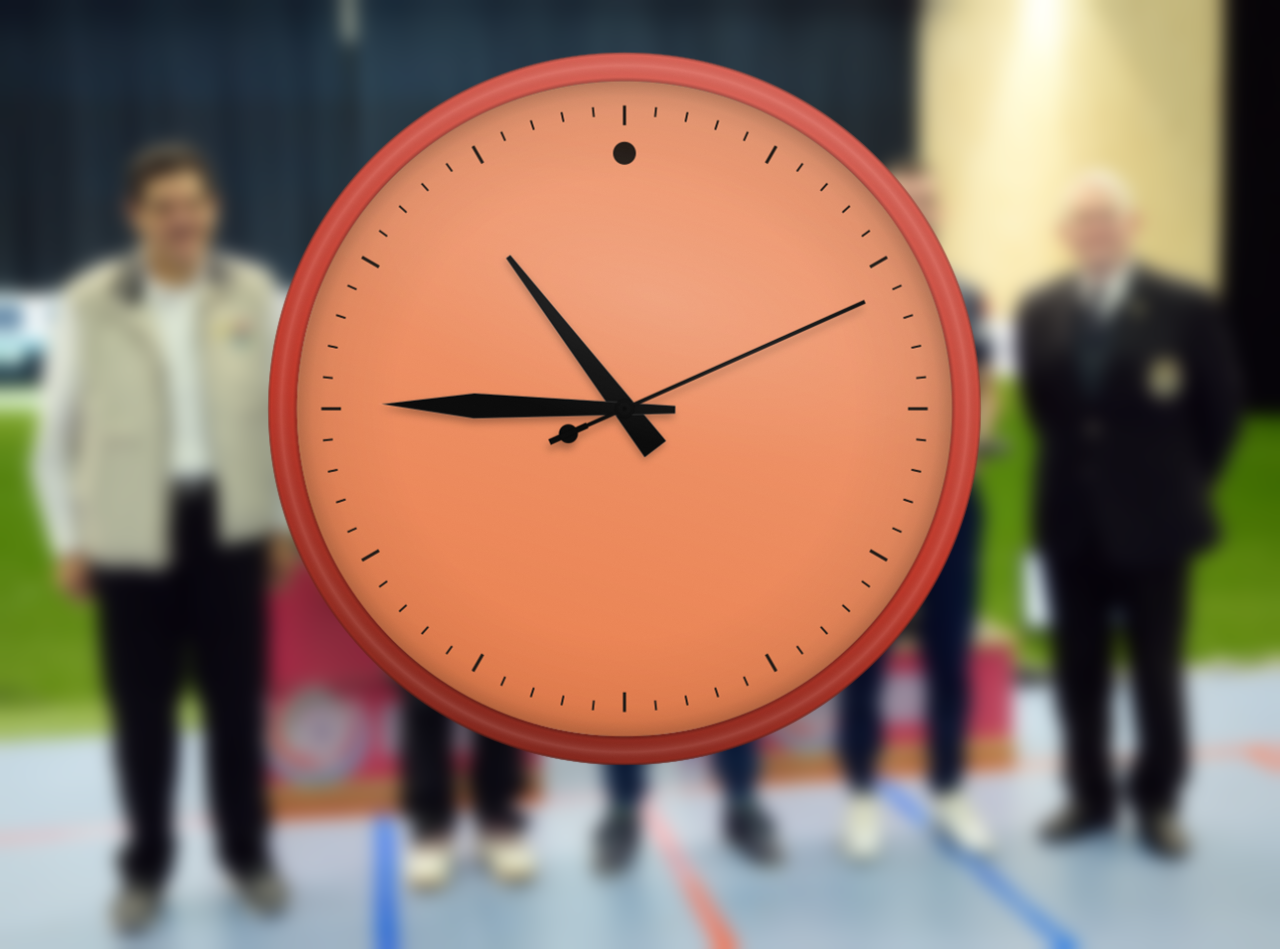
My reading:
**10:45:11**
